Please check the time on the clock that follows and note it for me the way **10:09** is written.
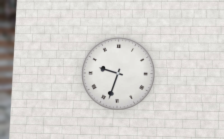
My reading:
**9:33**
